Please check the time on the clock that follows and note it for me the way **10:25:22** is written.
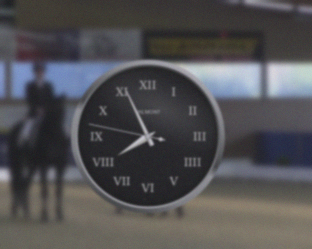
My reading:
**7:55:47**
